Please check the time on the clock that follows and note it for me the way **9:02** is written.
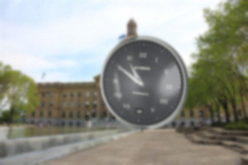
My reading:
**10:50**
